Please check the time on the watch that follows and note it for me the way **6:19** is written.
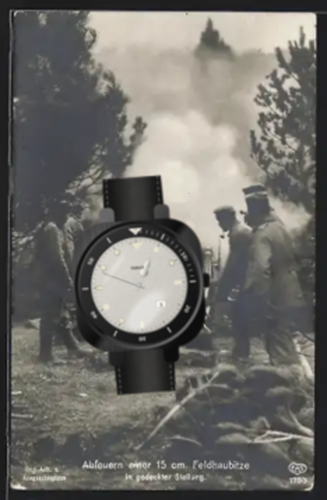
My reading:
**12:49**
